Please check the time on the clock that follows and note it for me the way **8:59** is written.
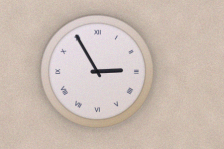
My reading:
**2:55**
